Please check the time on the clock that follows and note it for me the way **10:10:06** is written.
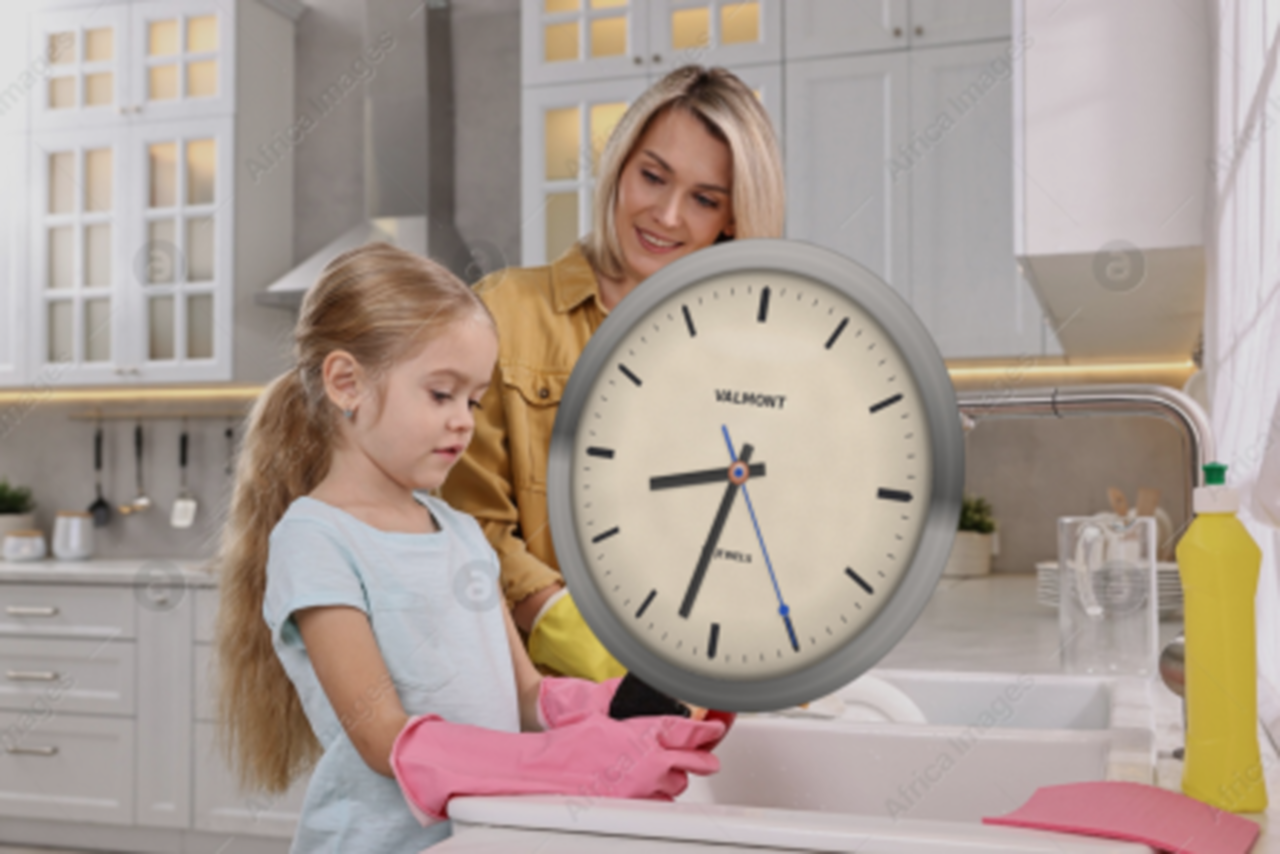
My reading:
**8:32:25**
